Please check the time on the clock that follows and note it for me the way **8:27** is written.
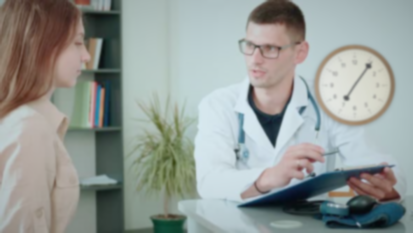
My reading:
**7:06**
